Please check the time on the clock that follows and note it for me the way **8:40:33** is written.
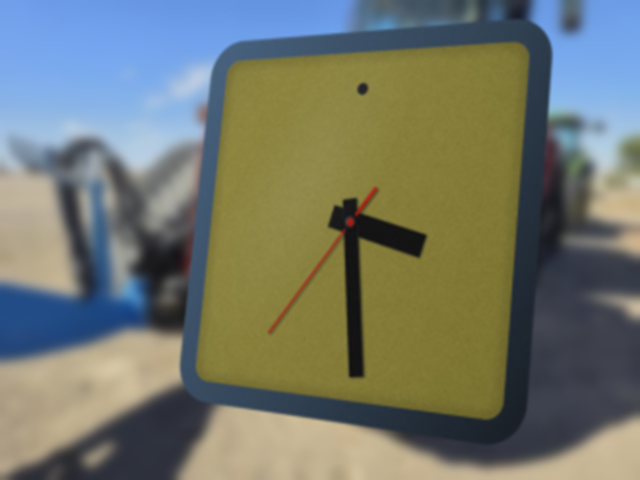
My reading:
**3:28:36**
